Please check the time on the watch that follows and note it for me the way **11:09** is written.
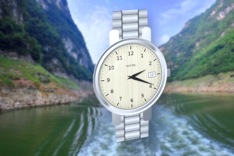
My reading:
**2:19**
